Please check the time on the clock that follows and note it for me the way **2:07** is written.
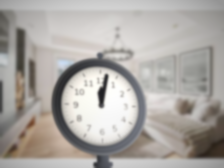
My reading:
**12:02**
